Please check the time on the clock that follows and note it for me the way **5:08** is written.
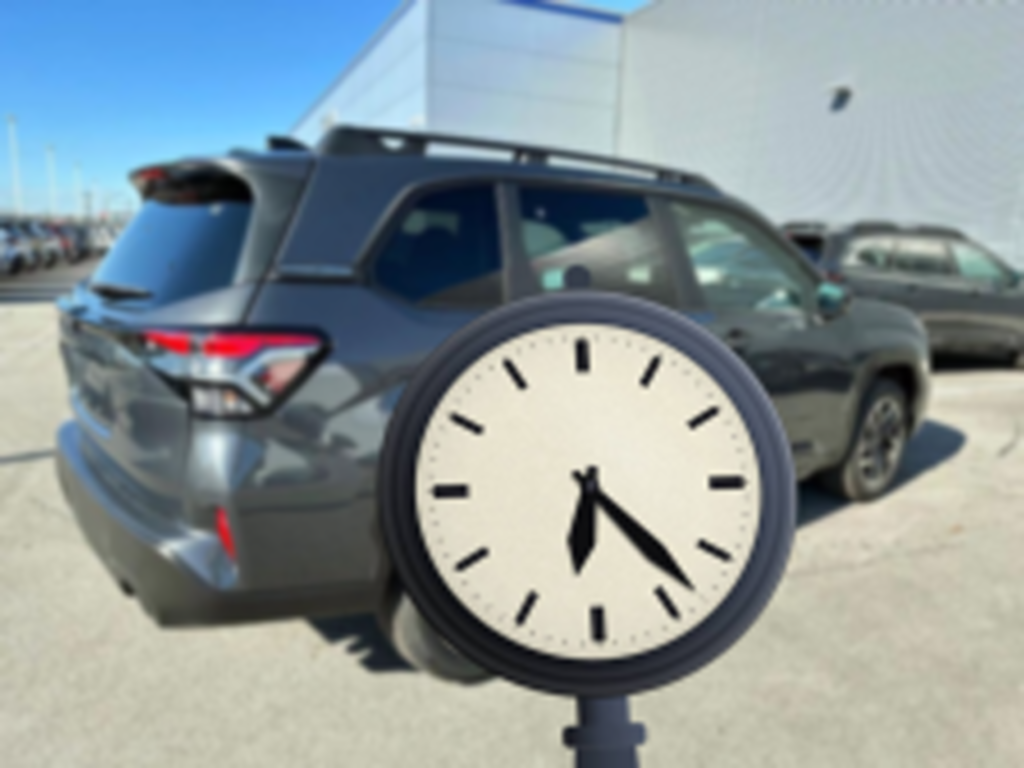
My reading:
**6:23**
